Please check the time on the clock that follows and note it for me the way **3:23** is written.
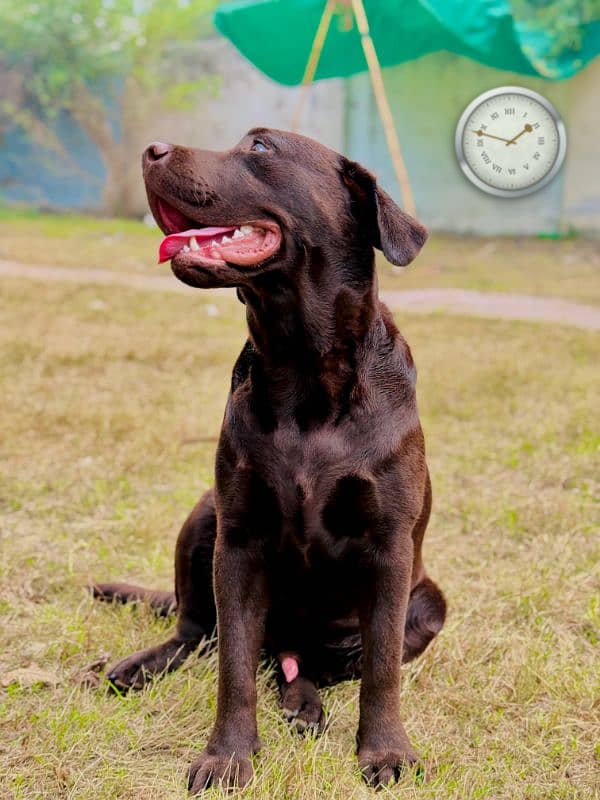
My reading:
**1:48**
